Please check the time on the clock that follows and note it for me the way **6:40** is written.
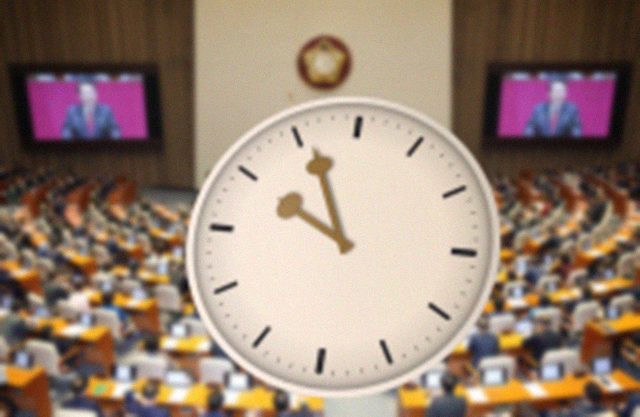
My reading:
**9:56**
